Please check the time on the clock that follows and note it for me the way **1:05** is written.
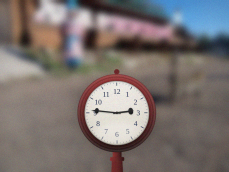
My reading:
**2:46**
